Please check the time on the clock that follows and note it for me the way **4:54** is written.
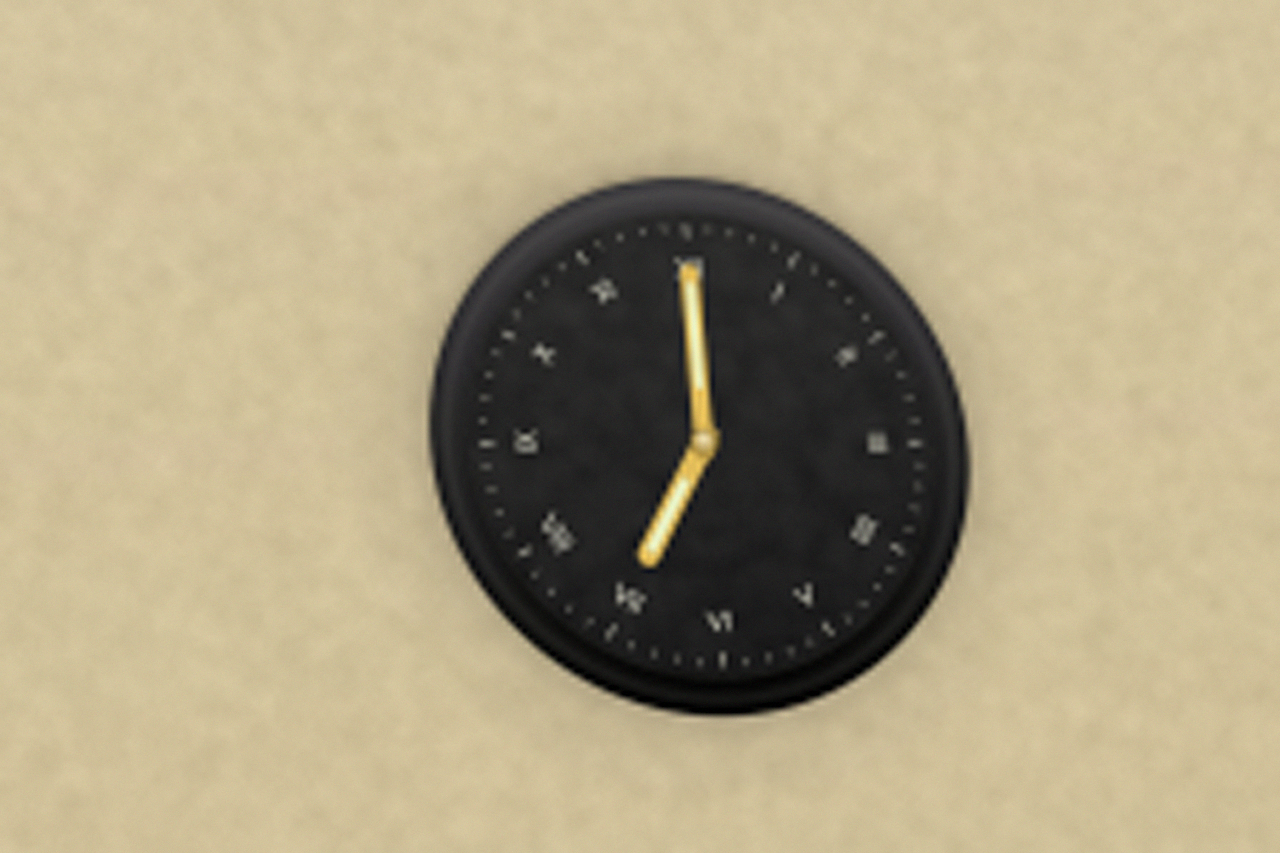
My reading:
**7:00**
